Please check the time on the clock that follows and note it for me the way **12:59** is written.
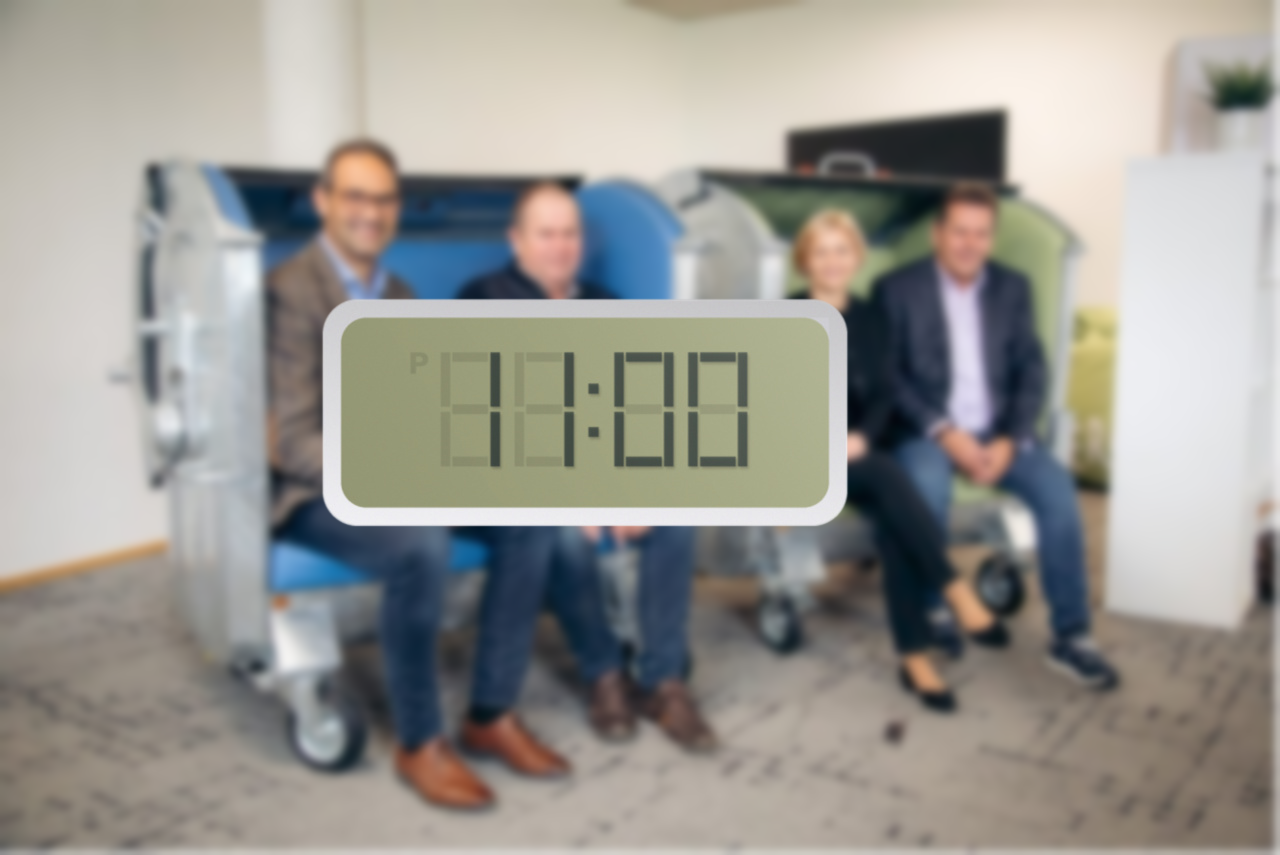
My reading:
**11:00**
